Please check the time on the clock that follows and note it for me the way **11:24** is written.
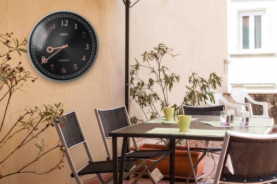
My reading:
**8:39**
